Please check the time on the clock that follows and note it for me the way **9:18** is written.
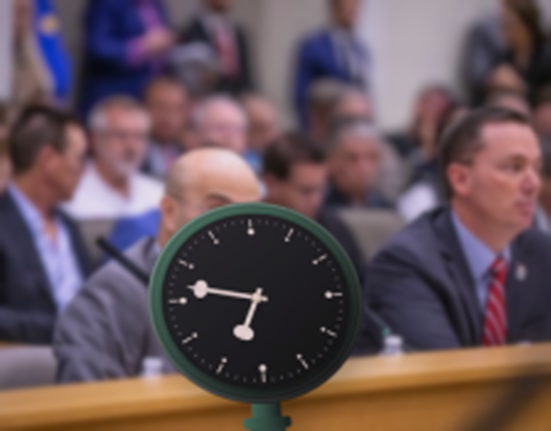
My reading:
**6:47**
